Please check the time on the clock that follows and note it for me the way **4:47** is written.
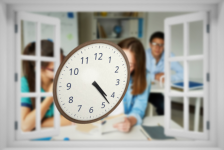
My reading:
**4:23**
